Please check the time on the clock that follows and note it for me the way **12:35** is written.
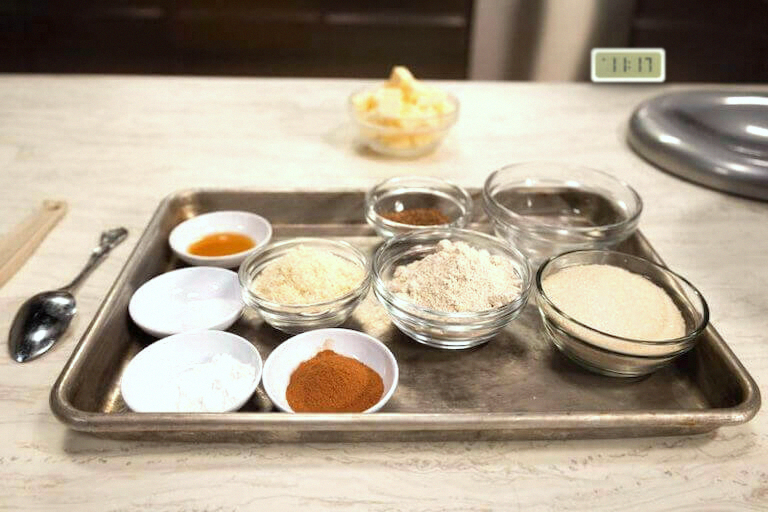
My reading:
**11:17**
